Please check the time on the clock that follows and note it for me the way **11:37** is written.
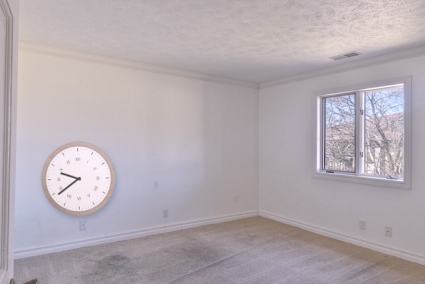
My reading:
**9:39**
